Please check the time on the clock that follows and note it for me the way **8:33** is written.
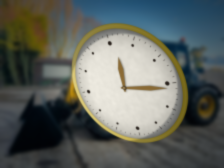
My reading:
**12:16**
